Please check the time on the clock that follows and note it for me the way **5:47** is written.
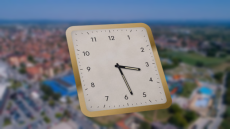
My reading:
**3:28**
